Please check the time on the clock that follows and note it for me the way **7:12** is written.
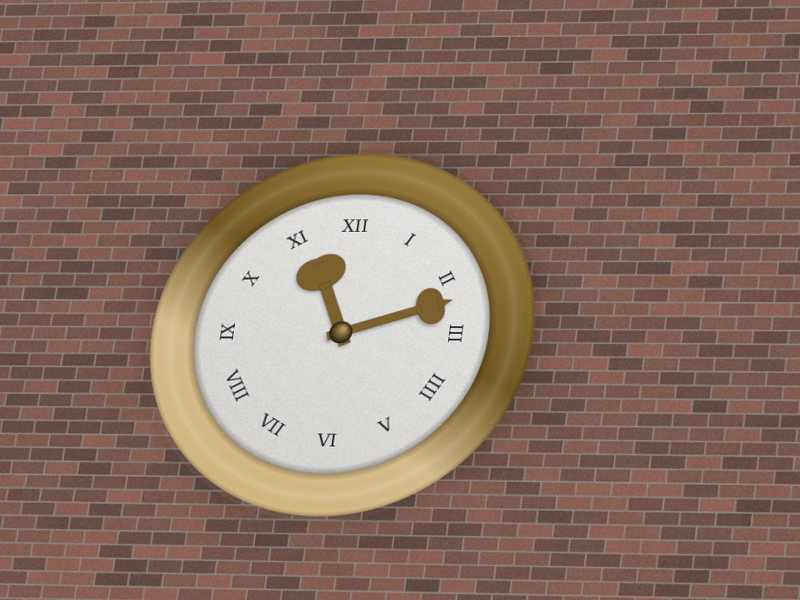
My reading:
**11:12**
